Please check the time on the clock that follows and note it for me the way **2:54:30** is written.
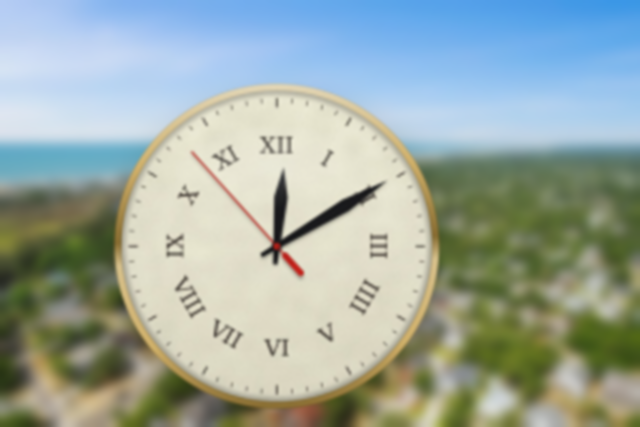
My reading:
**12:09:53**
